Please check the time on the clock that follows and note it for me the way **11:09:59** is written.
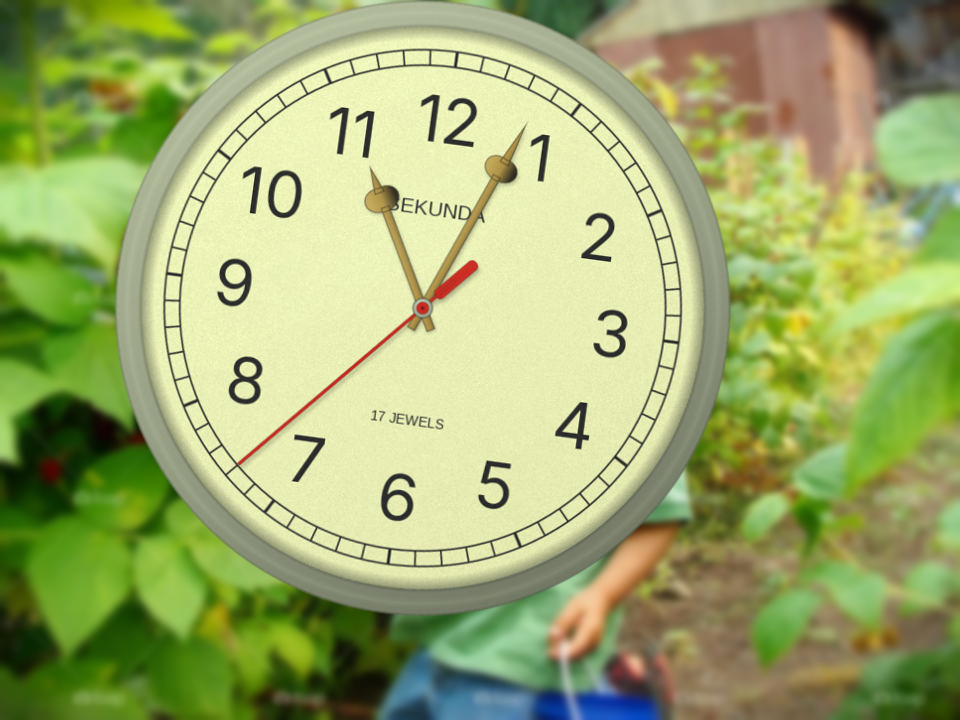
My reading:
**11:03:37**
